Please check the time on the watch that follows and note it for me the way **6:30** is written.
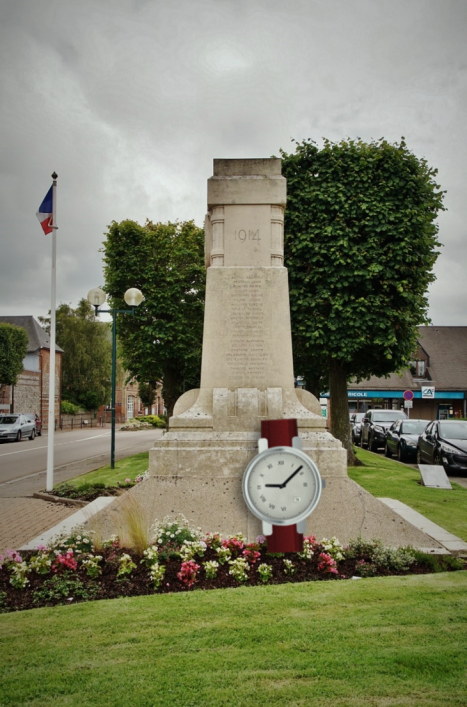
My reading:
**9:08**
